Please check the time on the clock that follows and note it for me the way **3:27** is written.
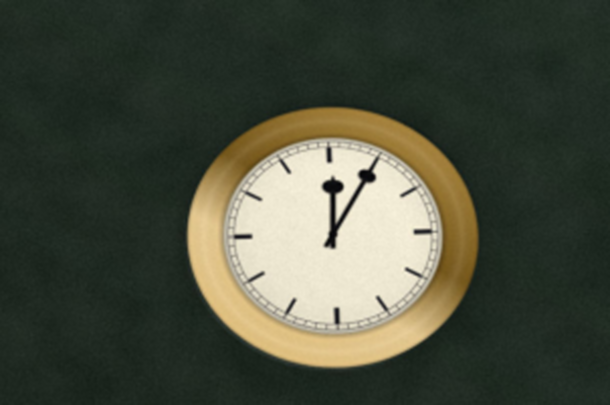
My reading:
**12:05**
